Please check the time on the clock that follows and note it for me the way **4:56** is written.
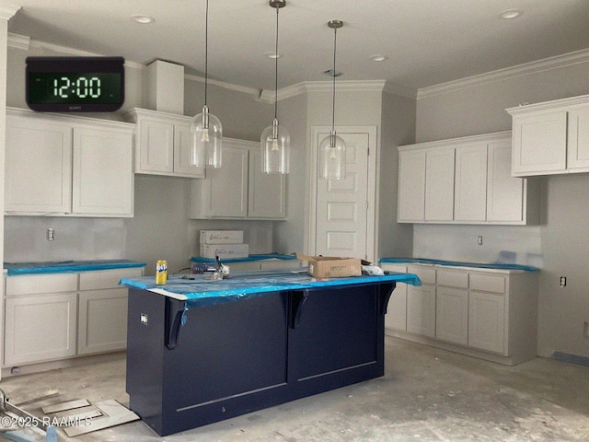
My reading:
**12:00**
